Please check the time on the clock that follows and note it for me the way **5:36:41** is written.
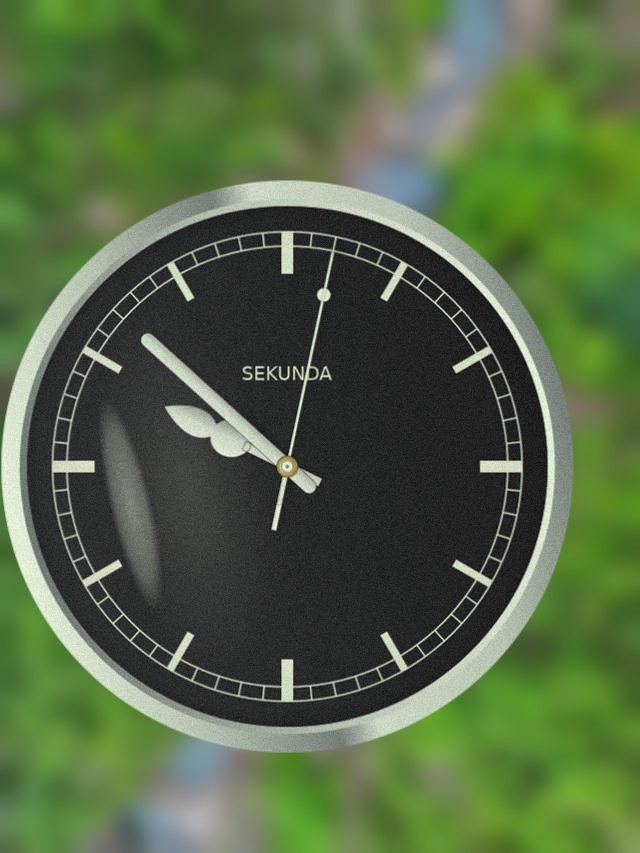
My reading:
**9:52:02**
